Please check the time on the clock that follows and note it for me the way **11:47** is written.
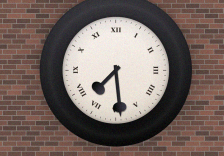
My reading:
**7:29**
